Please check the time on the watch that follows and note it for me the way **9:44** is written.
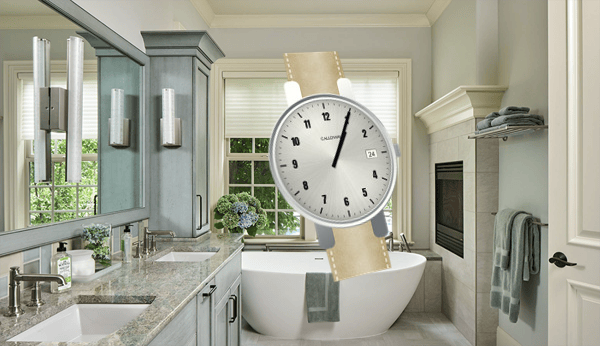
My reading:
**1:05**
